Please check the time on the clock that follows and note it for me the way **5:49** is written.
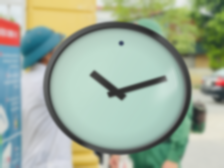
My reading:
**10:11**
